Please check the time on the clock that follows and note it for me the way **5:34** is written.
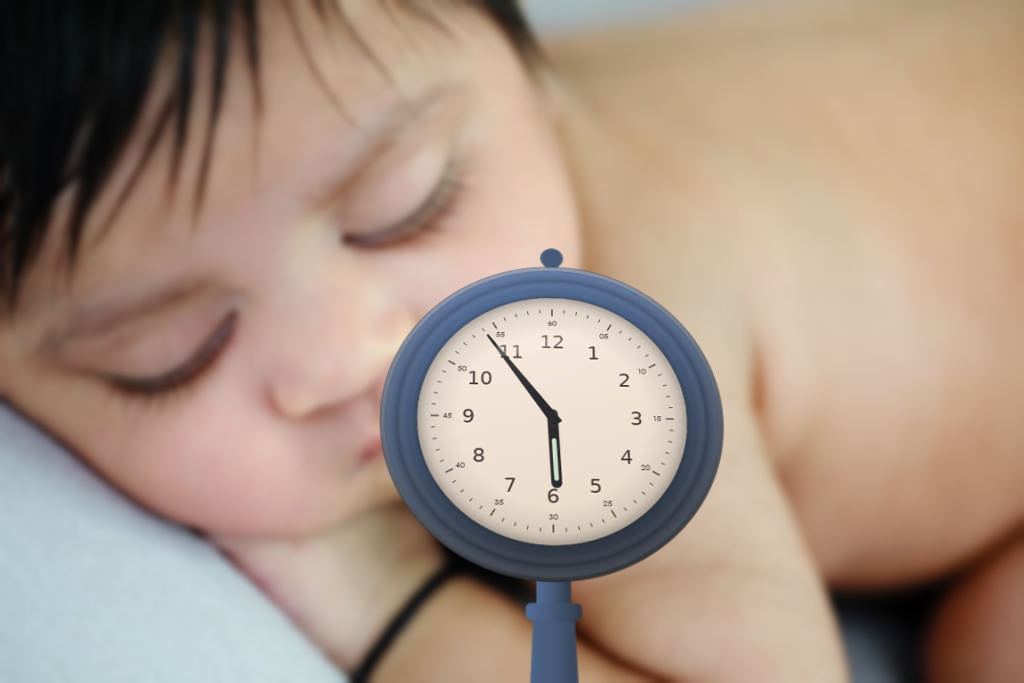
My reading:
**5:54**
